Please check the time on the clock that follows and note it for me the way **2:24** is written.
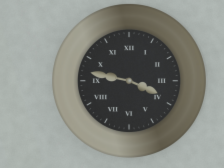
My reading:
**3:47**
